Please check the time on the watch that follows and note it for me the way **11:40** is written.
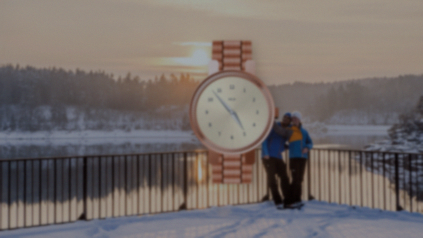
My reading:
**4:53**
